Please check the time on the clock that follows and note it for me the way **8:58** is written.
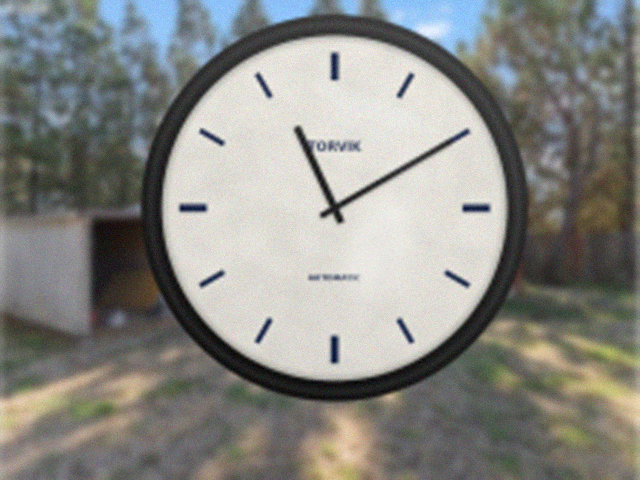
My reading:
**11:10**
